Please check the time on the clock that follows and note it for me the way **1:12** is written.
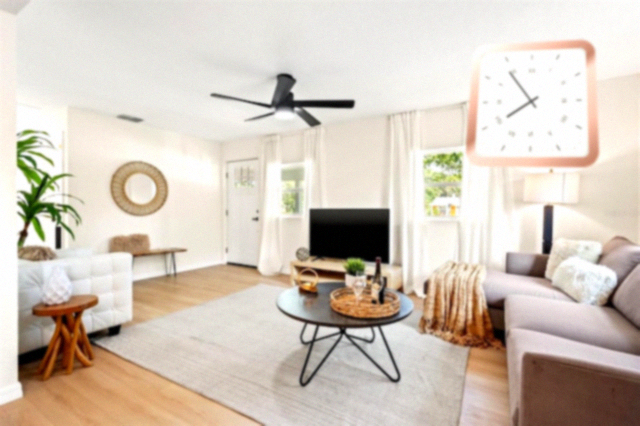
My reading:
**7:54**
